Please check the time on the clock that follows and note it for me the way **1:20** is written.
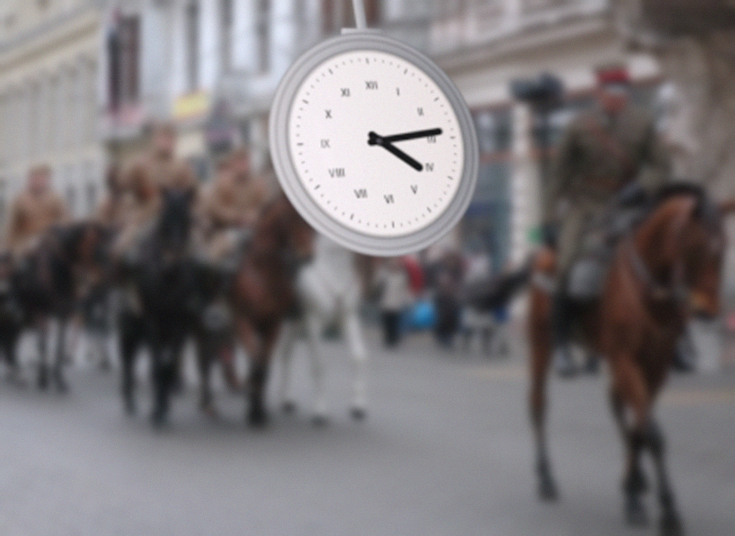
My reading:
**4:14**
